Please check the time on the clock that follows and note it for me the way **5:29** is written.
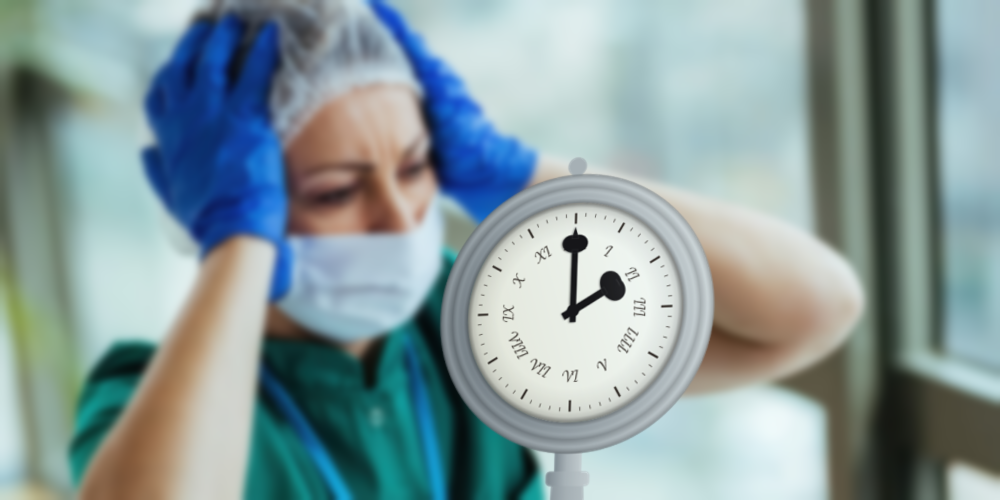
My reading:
**2:00**
